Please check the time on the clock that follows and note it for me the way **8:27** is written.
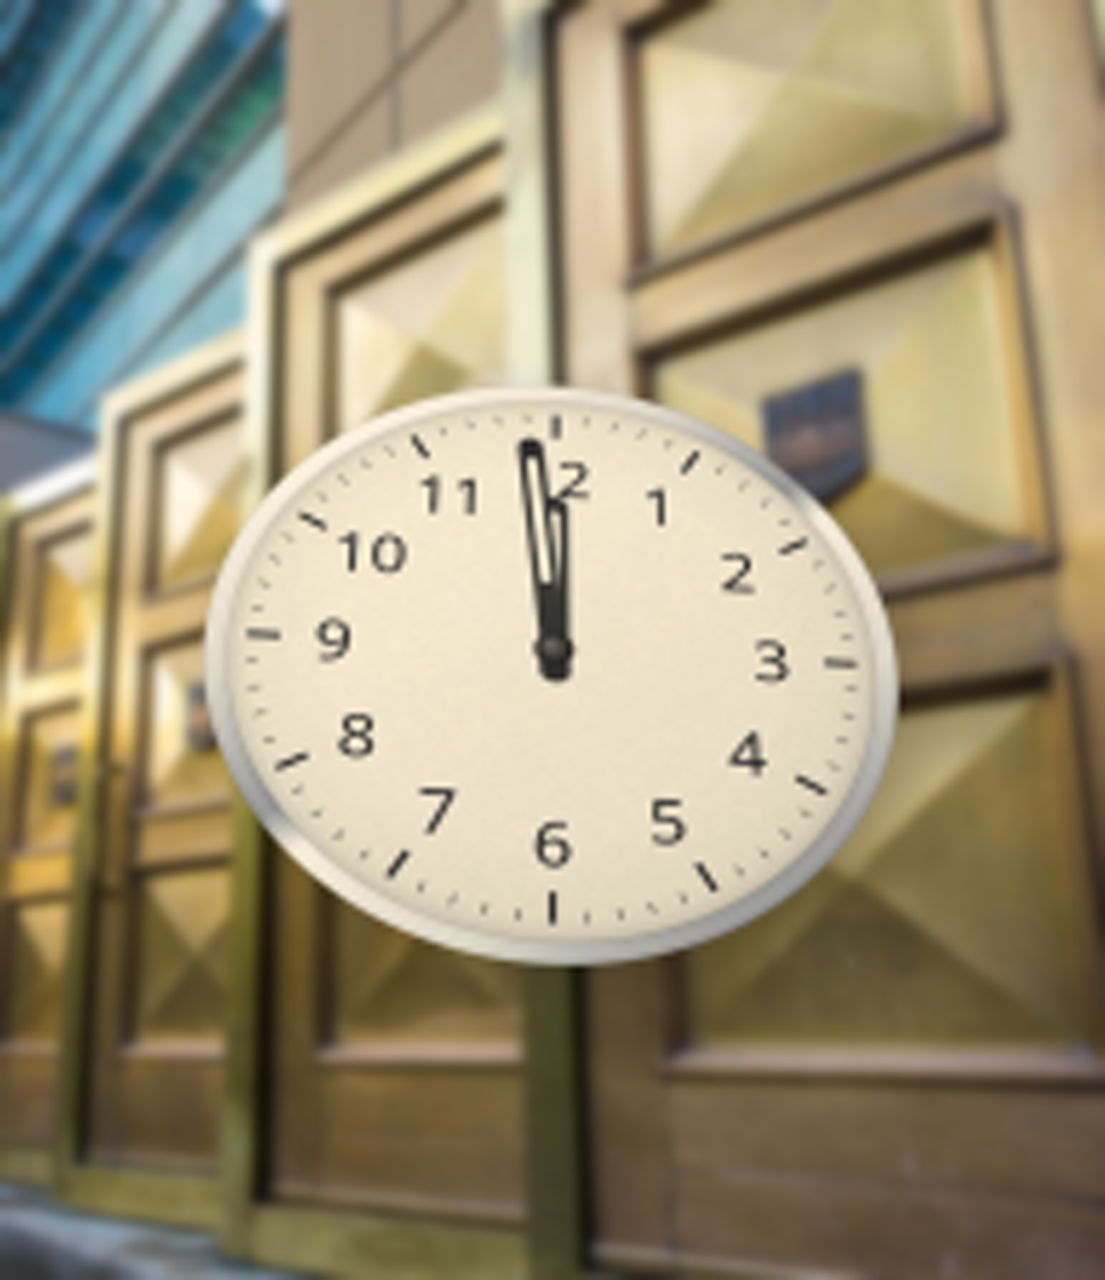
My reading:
**11:59**
